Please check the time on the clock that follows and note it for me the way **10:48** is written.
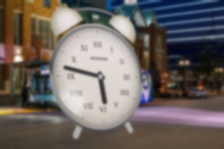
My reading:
**5:47**
